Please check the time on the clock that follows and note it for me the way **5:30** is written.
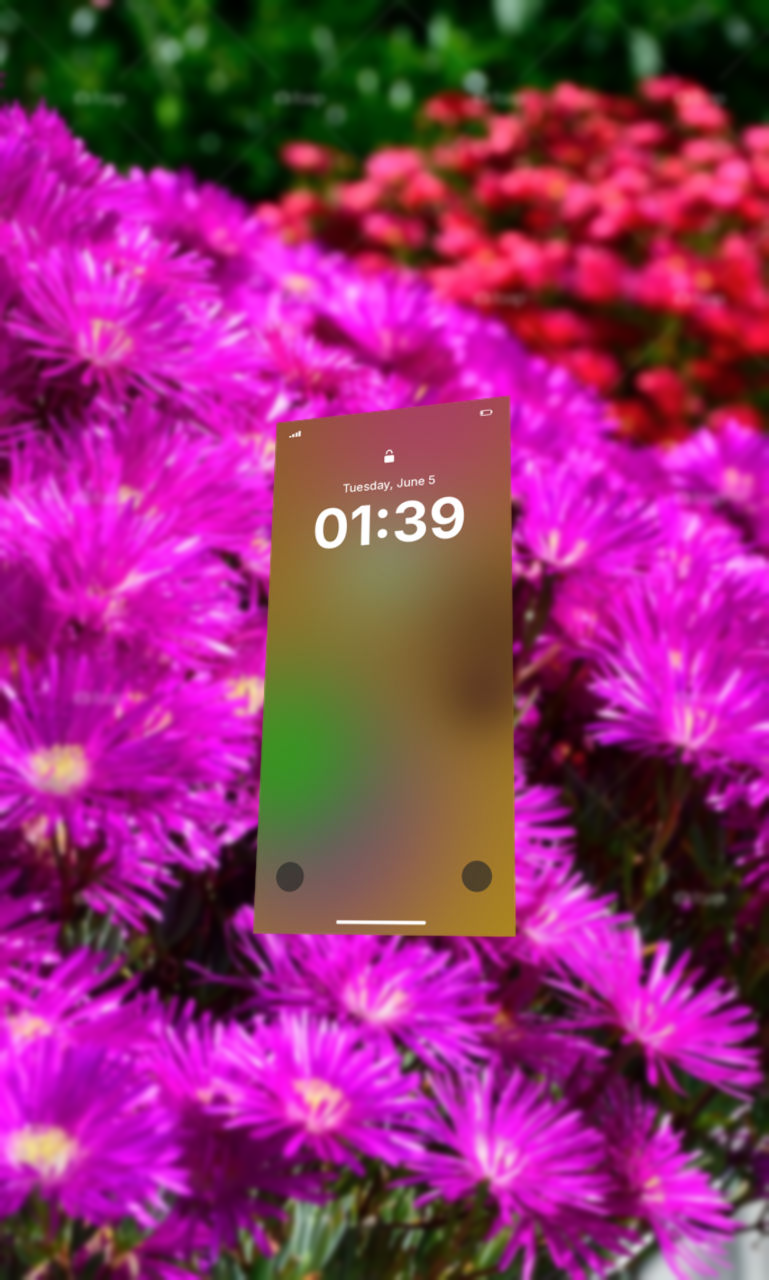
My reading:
**1:39**
